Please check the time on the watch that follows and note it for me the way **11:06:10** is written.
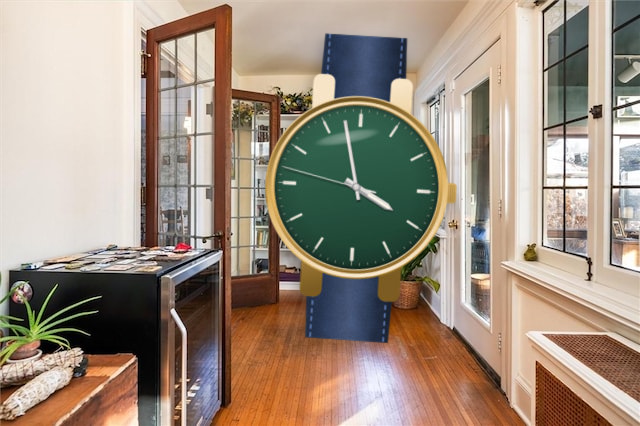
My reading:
**3:57:47**
